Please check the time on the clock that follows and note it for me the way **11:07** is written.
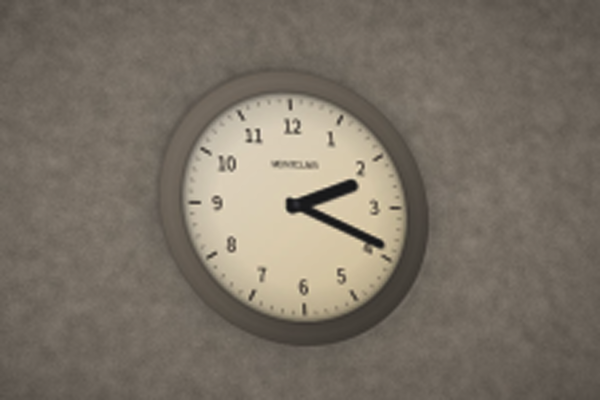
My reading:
**2:19**
